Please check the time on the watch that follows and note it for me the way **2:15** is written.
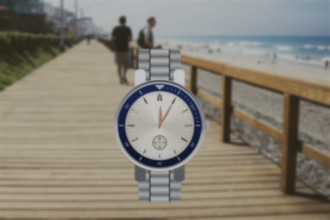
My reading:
**12:05**
